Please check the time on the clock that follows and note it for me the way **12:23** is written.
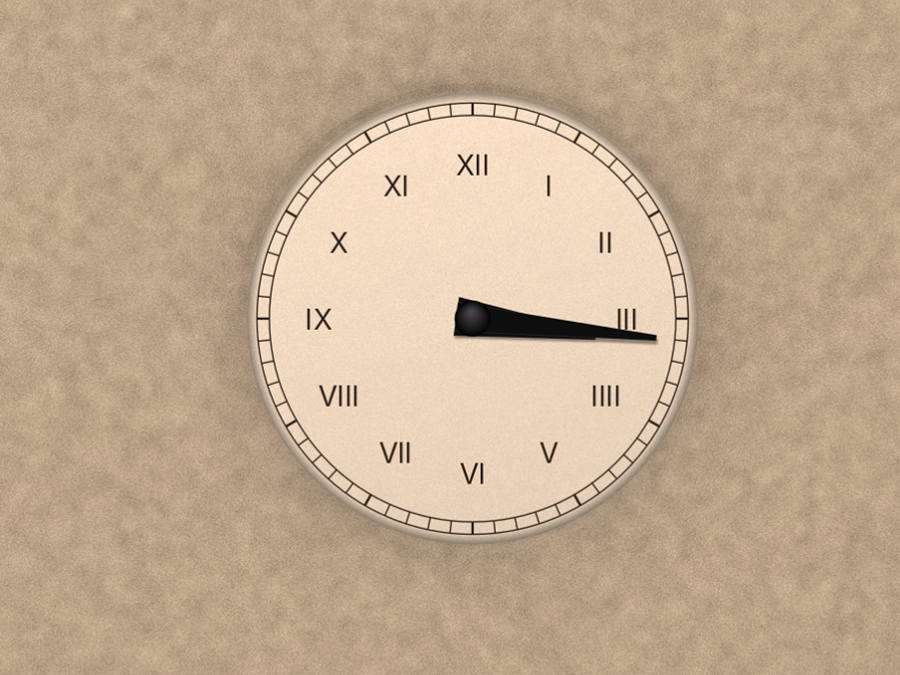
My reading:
**3:16**
